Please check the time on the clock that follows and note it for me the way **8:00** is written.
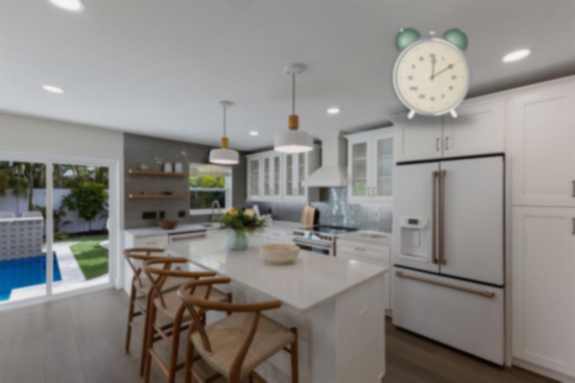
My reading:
**12:10**
